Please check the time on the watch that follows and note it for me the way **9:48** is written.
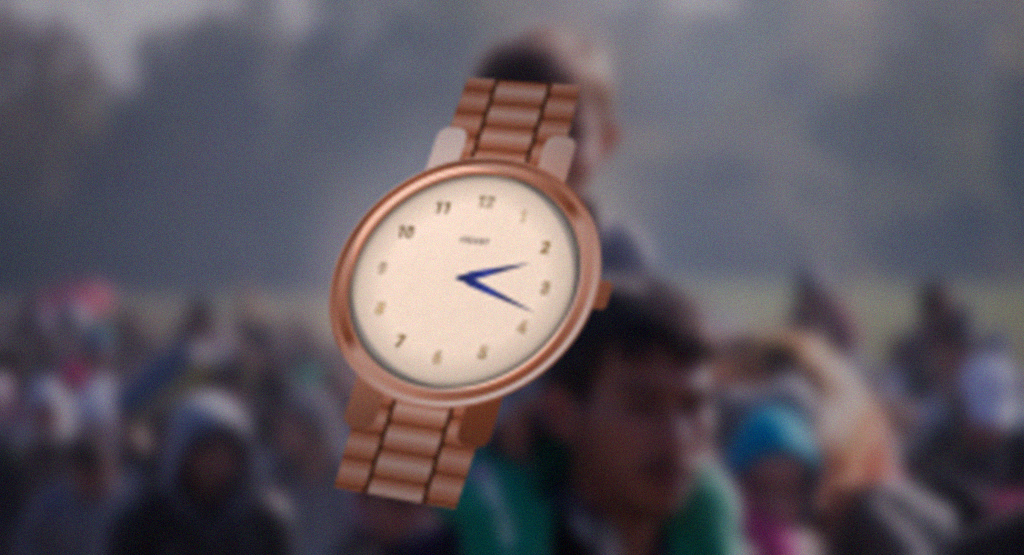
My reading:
**2:18**
